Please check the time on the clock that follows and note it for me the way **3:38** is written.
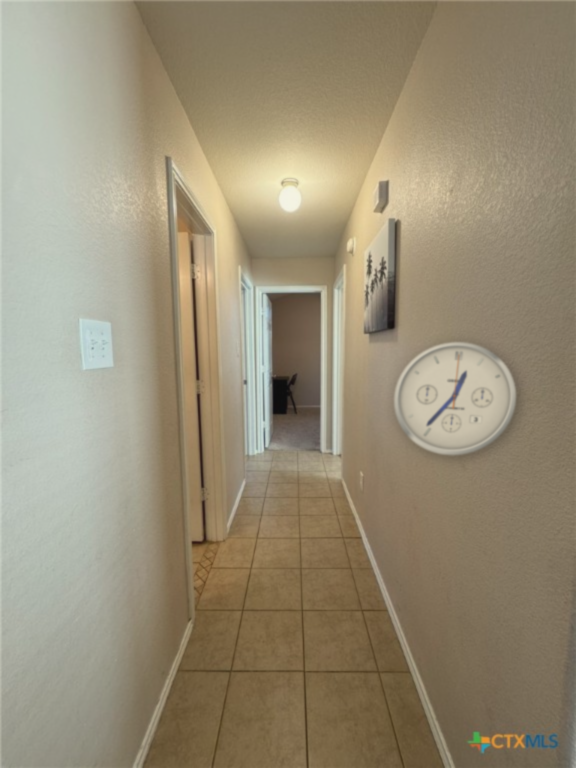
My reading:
**12:36**
